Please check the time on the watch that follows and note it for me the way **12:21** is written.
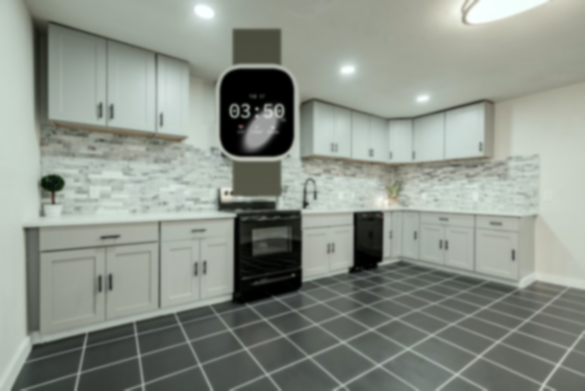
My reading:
**3:50**
